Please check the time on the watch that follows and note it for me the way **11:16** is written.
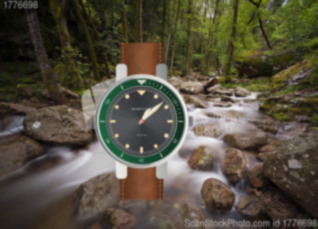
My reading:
**1:08**
